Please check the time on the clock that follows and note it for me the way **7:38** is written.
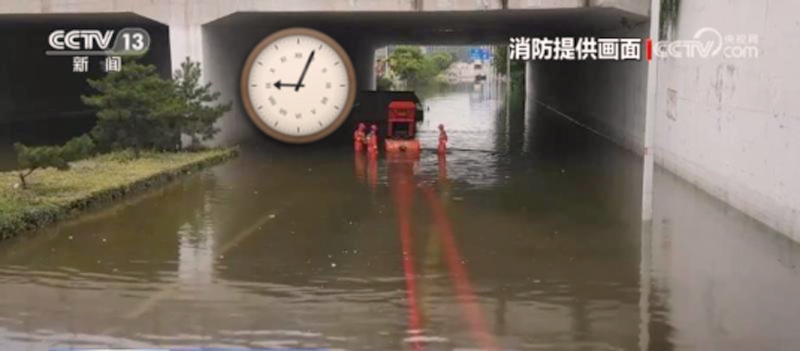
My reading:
**9:04**
